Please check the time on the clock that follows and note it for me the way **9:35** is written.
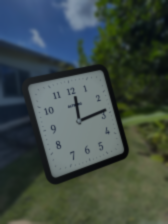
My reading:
**12:14**
